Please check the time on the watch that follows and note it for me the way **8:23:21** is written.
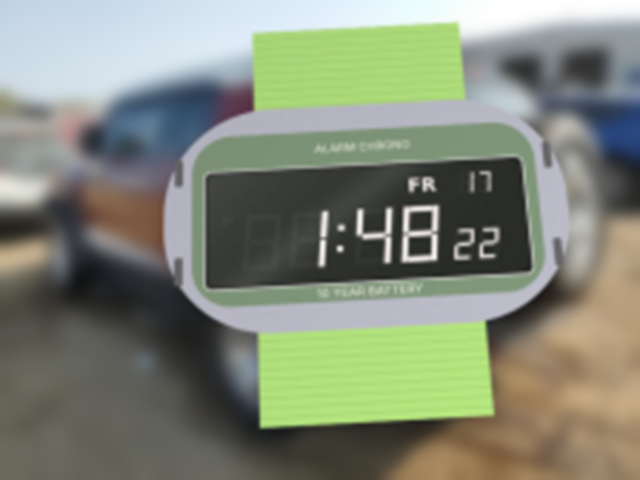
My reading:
**1:48:22**
